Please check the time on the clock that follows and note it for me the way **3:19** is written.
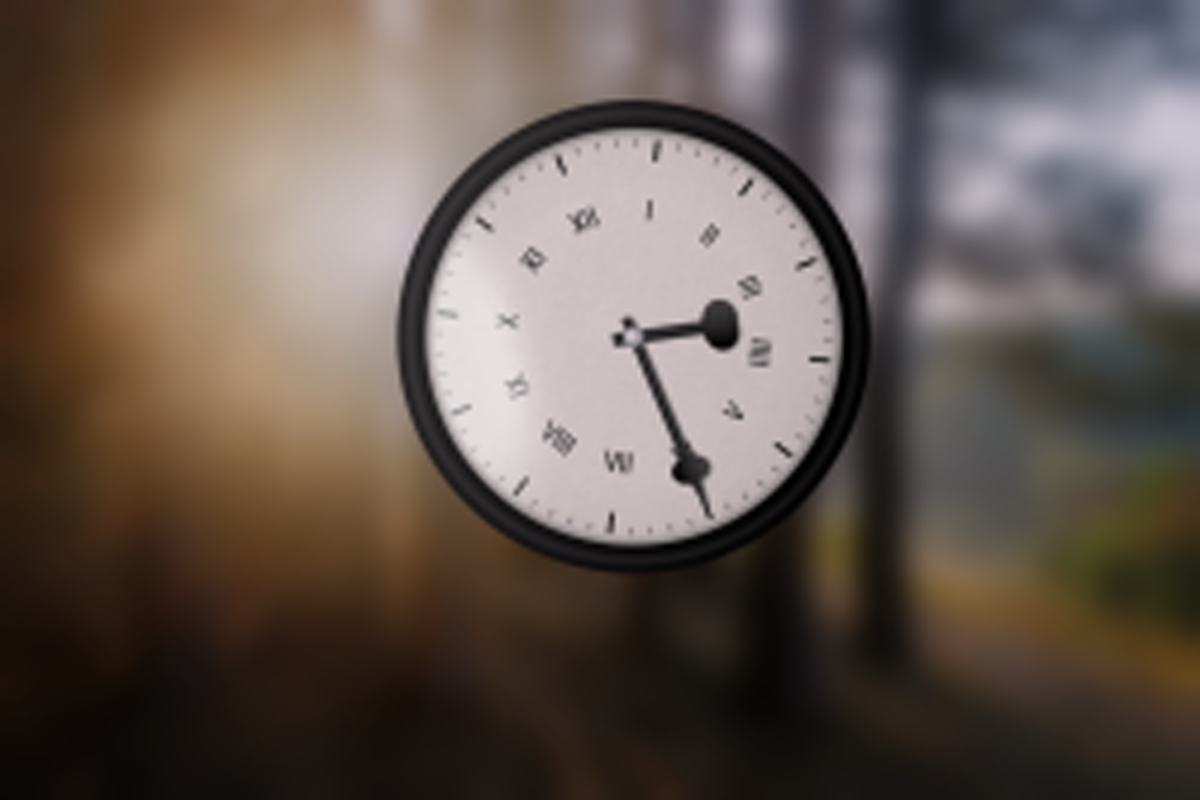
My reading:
**3:30**
